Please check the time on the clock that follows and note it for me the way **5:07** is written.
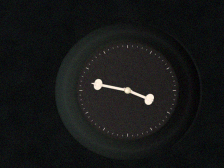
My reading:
**3:47**
